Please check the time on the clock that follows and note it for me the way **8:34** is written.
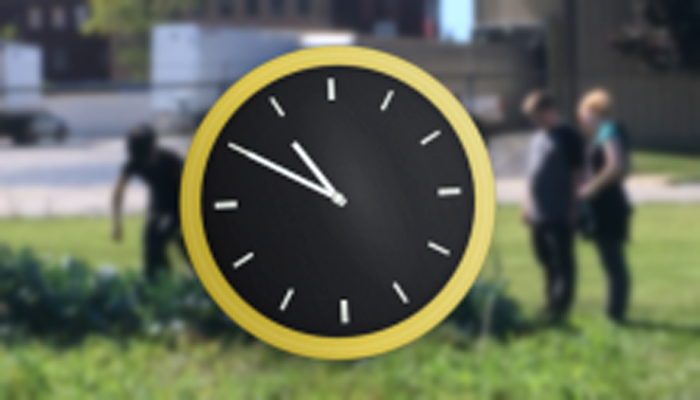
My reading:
**10:50**
